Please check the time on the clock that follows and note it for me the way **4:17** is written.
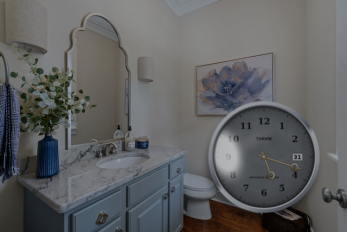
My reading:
**5:18**
